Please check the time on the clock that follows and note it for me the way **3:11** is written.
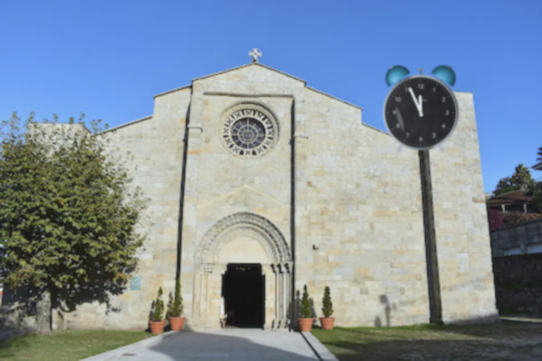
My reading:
**11:56**
